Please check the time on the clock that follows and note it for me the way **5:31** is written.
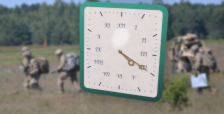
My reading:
**4:20**
